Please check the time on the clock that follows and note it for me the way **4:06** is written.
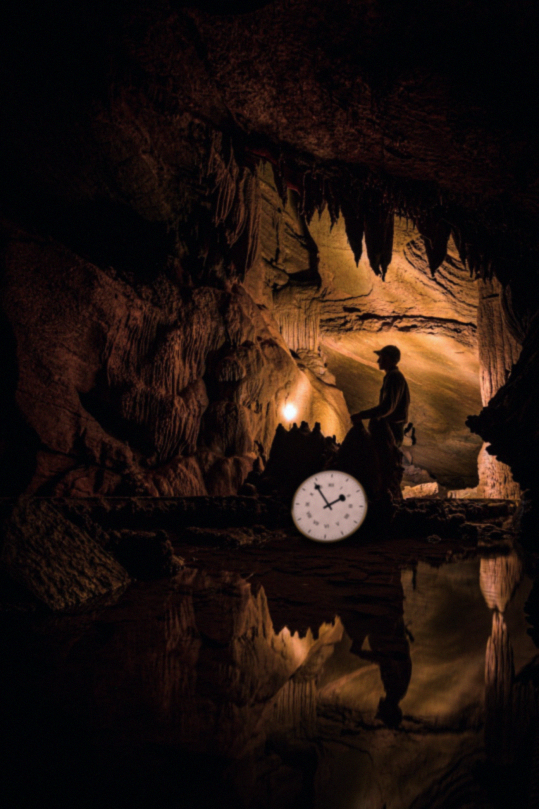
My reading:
**1:54**
